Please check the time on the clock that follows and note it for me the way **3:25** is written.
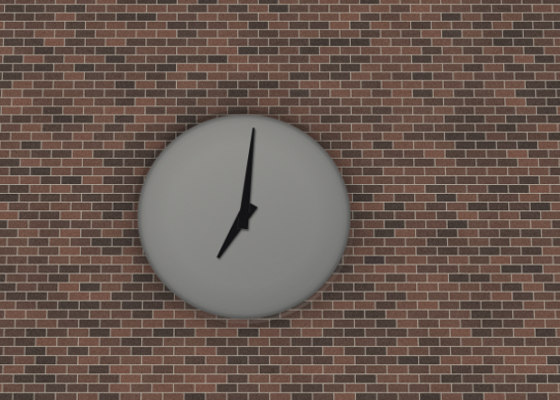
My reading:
**7:01**
